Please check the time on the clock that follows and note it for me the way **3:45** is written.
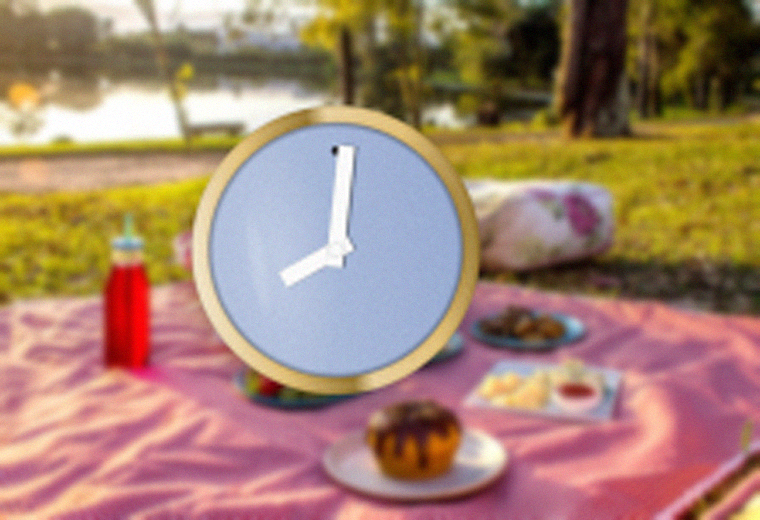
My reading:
**8:01**
